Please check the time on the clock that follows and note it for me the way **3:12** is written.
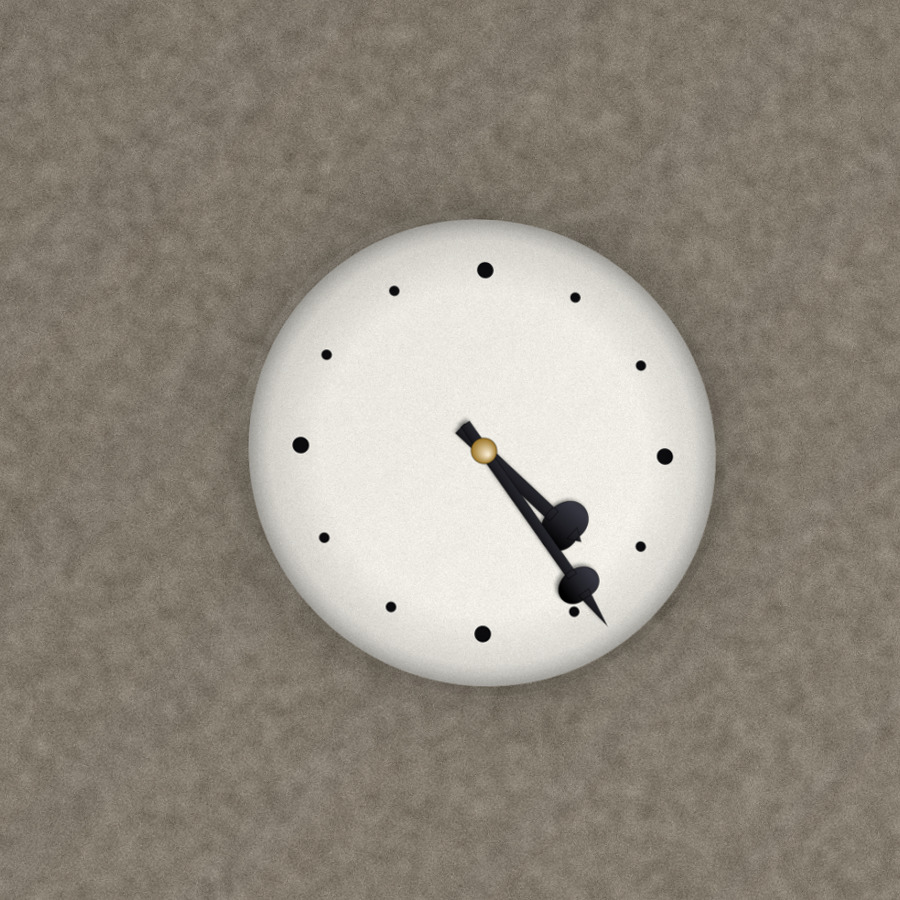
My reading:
**4:24**
